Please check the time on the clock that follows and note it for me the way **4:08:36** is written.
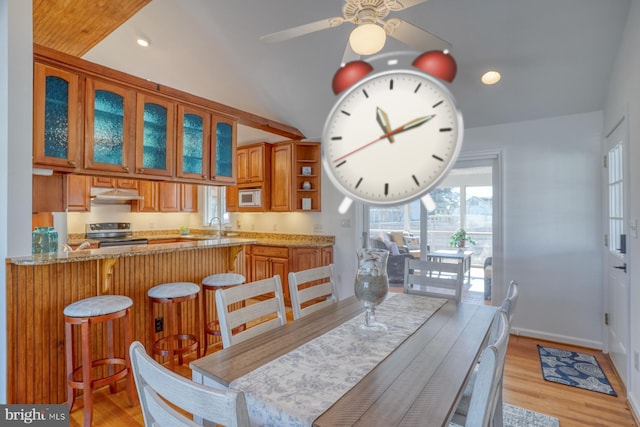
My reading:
**11:11:41**
